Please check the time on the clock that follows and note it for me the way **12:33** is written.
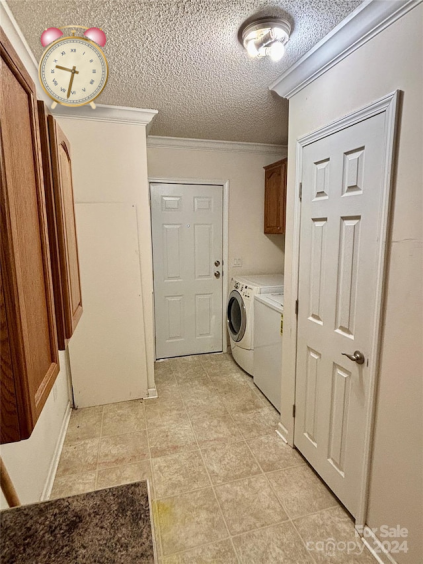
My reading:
**9:32**
